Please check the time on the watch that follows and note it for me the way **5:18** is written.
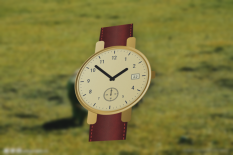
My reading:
**1:52**
